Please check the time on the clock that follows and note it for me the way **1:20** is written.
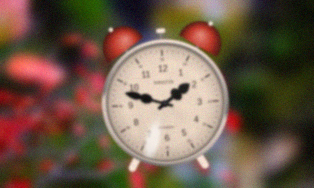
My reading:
**1:48**
